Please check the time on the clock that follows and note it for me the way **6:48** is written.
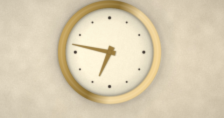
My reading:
**6:47**
